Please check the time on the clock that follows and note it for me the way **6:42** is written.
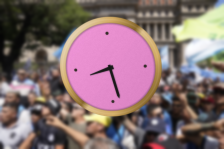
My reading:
**8:28**
